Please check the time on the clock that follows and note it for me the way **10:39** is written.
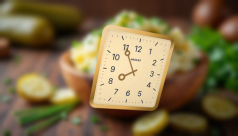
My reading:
**7:55**
